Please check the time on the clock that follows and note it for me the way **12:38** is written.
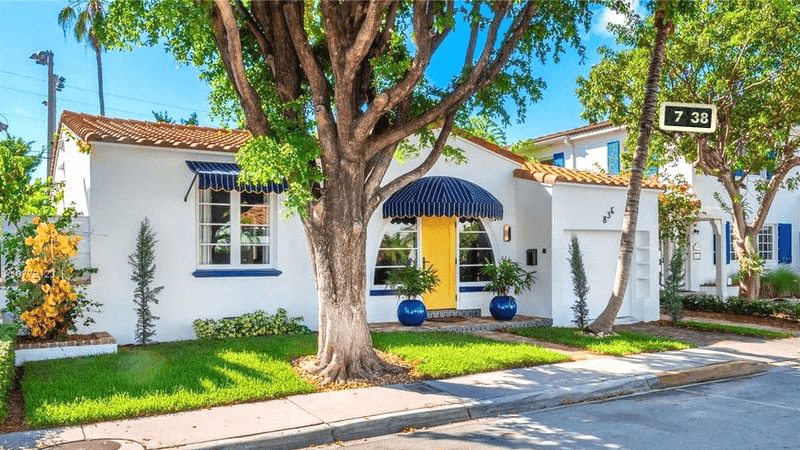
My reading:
**7:38**
